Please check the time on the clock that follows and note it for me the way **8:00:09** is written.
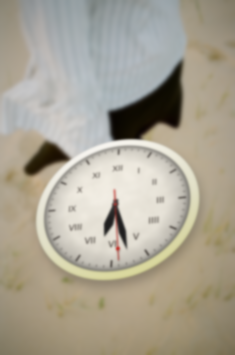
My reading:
**6:27:29**
